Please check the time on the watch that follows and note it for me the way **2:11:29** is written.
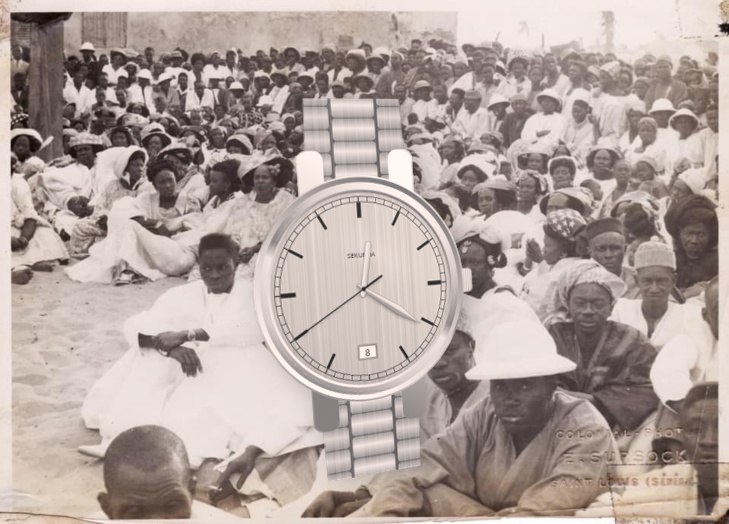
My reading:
**12:20:40**
